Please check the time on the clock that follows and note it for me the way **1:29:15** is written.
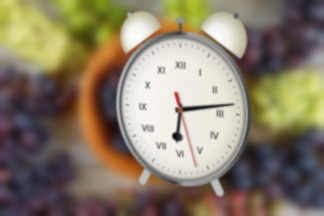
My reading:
**6:13:27**
